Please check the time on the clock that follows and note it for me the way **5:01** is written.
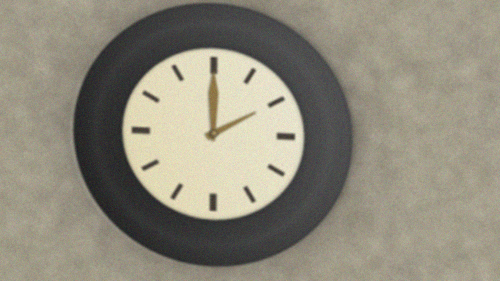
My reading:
**2:00**
